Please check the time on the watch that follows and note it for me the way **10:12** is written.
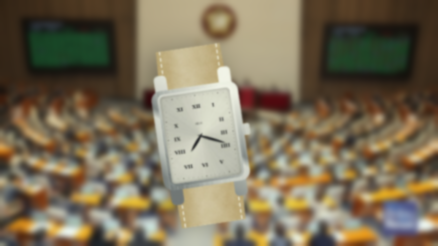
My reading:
**7:19**
